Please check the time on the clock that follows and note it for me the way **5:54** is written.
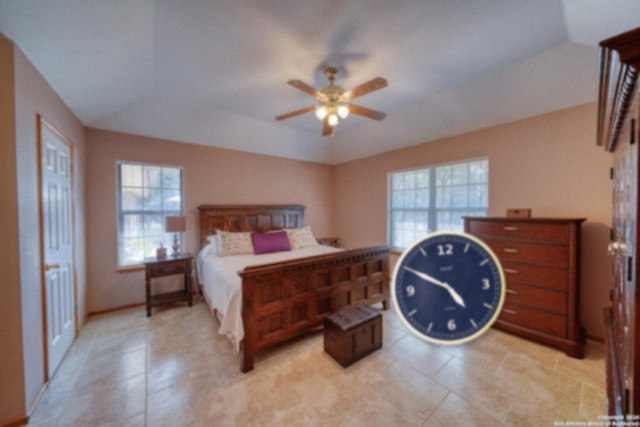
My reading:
**4:50**
